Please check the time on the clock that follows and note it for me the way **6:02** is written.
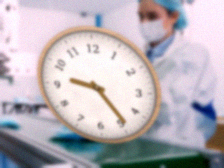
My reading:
**9:24**
